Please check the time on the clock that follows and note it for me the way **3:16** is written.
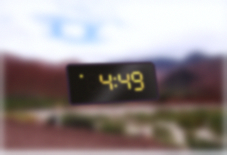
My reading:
**4:49**
